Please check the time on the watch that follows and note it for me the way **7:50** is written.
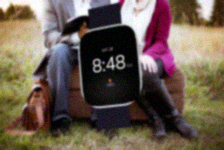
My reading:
**8:48**
